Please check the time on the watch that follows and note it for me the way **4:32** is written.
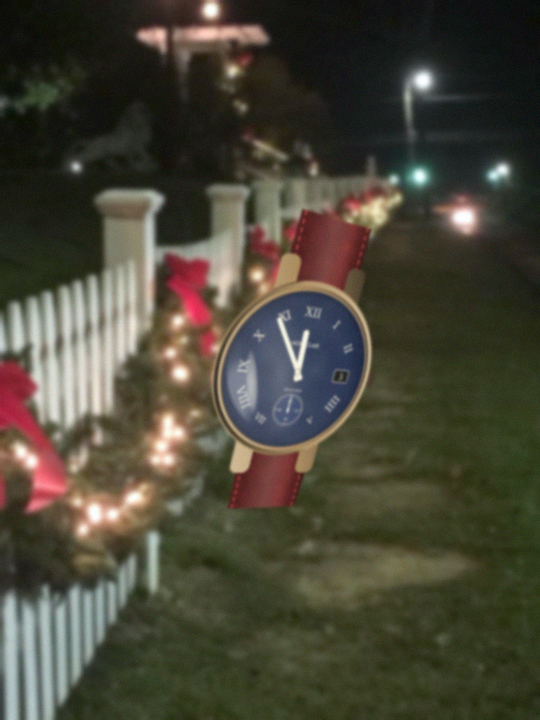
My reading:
**11:54**
